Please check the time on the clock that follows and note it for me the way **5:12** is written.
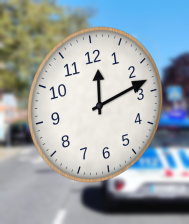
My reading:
**12:13**
